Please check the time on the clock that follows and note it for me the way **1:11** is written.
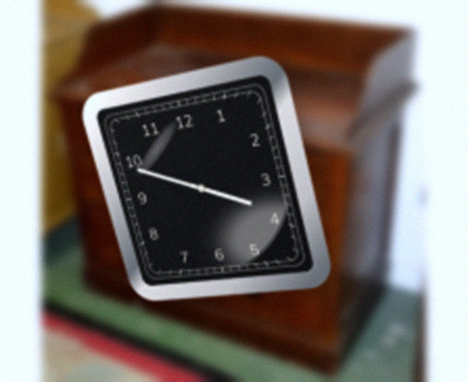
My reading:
**3:49**
